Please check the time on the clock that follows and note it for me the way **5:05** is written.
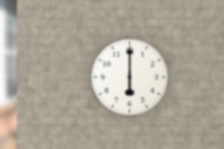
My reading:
**6:00**
